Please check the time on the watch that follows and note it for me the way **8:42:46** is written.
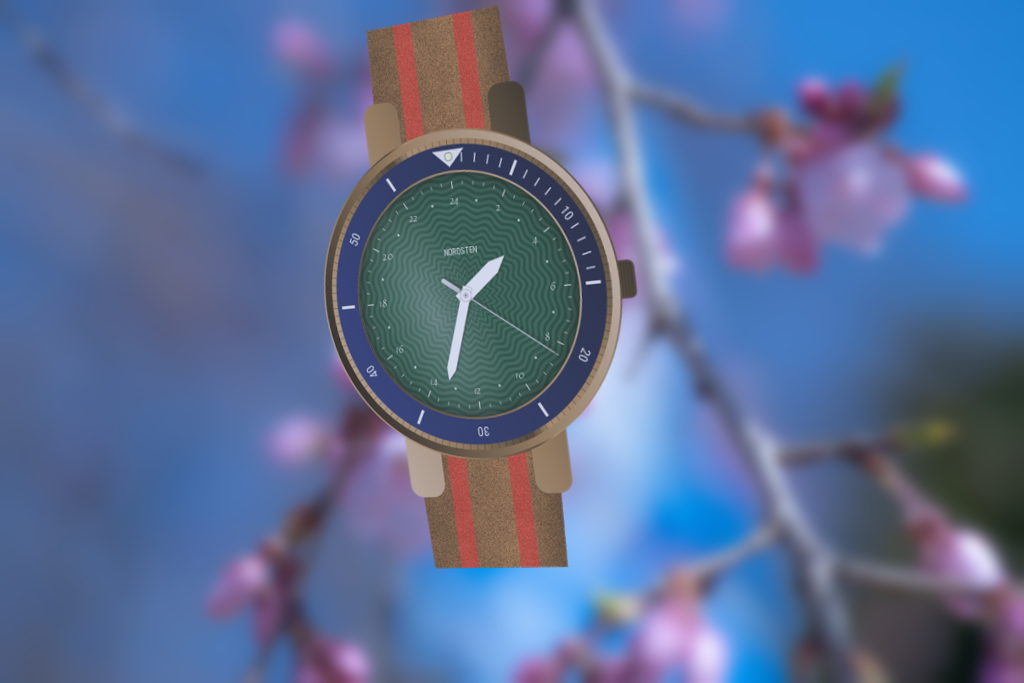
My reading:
**3:33:21**
